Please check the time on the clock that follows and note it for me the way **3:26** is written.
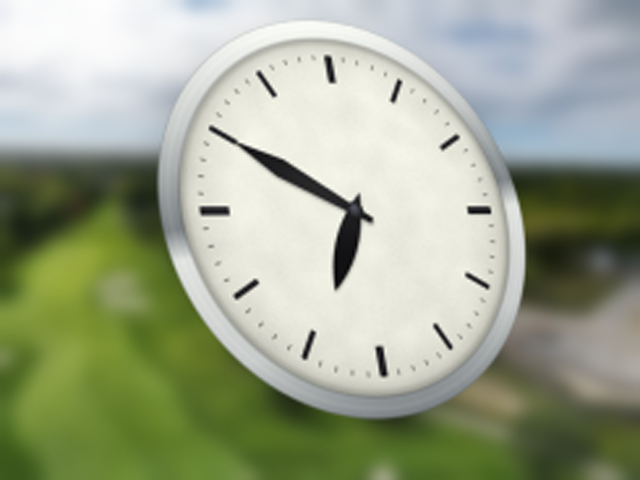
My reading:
**6:50**
